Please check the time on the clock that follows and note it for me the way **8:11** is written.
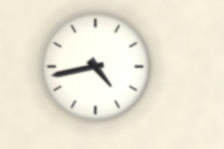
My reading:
**4:43**
